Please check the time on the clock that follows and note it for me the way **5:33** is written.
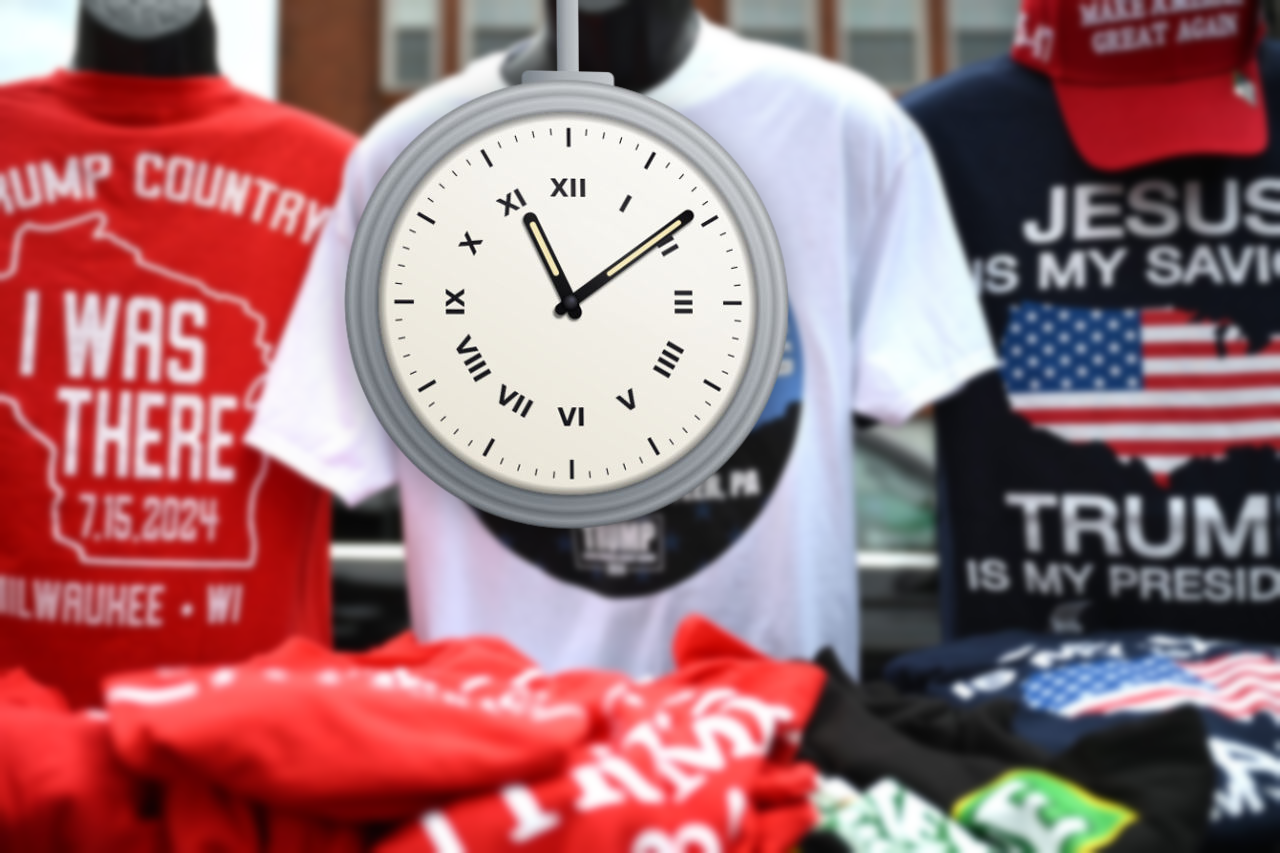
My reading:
**11:09**
